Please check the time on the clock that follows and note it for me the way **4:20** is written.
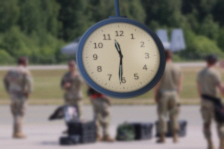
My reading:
**11:31**
